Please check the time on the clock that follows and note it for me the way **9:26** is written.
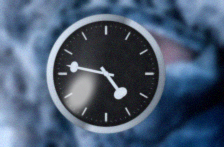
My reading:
**4:47**
